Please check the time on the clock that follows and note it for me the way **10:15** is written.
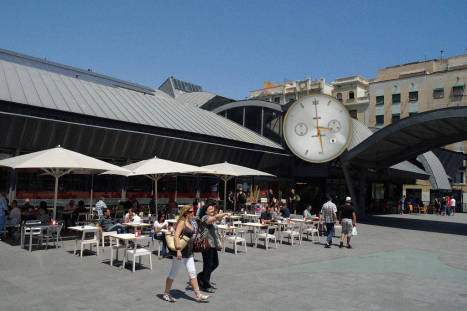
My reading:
**3:29**
